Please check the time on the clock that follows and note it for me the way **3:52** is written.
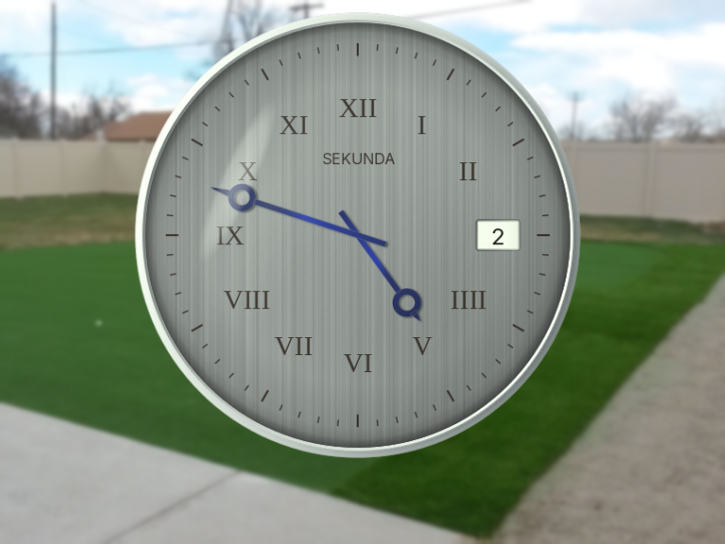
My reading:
**4:48**
